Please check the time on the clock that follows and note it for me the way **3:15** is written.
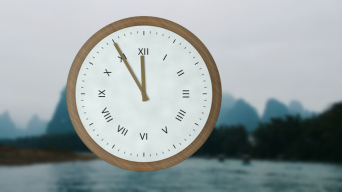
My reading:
**11:55**
